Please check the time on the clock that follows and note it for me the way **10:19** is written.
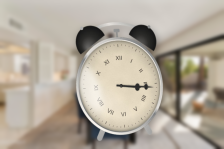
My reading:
**3:16**
